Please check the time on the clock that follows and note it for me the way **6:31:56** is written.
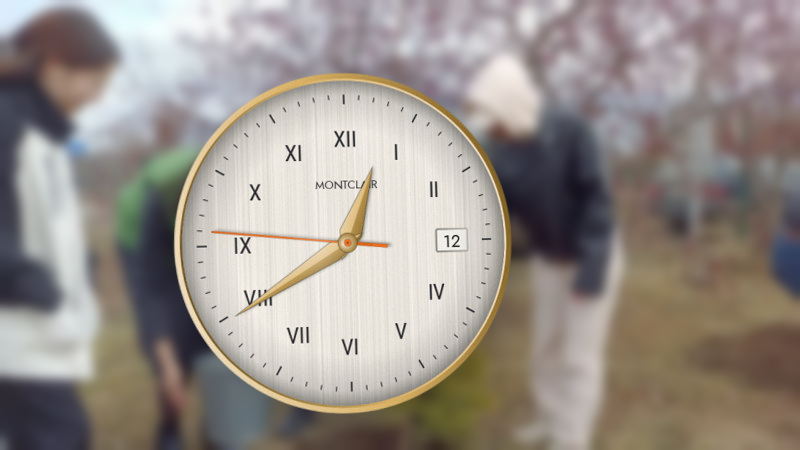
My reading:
**12:39:46**
